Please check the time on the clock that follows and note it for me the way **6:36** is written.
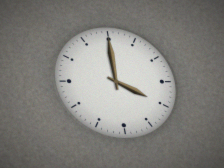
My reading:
**4:00**
